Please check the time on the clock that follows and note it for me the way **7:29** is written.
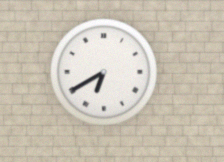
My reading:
**6:40**
